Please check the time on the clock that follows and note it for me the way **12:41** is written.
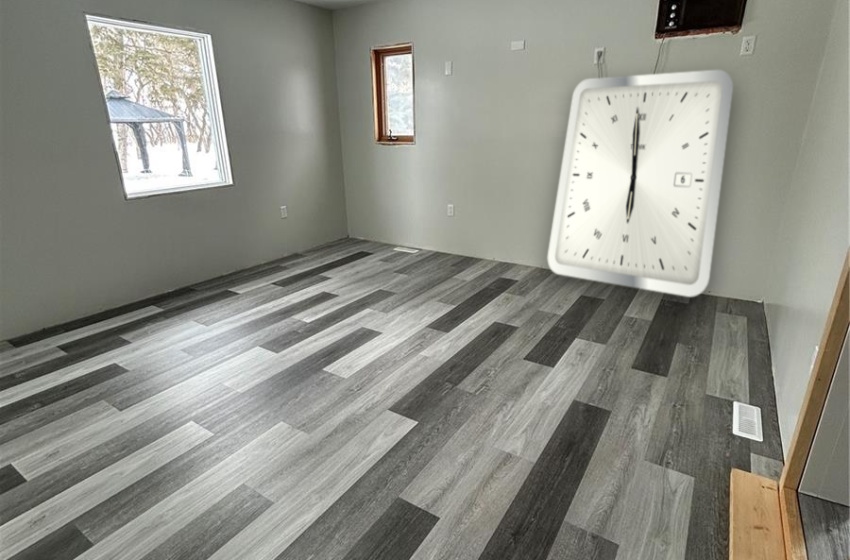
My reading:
**5:59**
